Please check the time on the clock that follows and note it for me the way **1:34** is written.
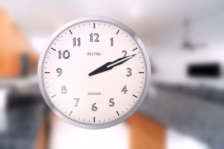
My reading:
**2:11**
